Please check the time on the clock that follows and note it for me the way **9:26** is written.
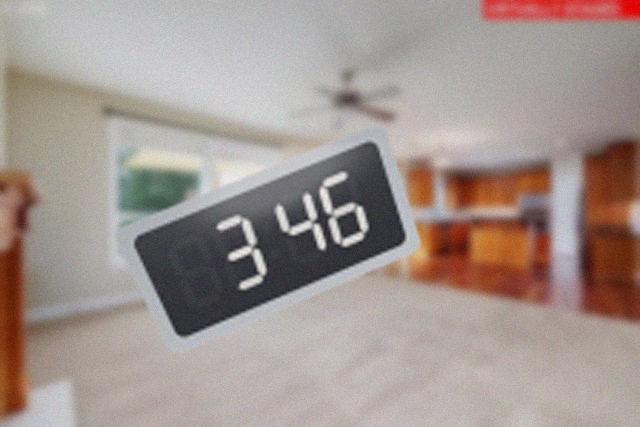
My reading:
**3:46**
